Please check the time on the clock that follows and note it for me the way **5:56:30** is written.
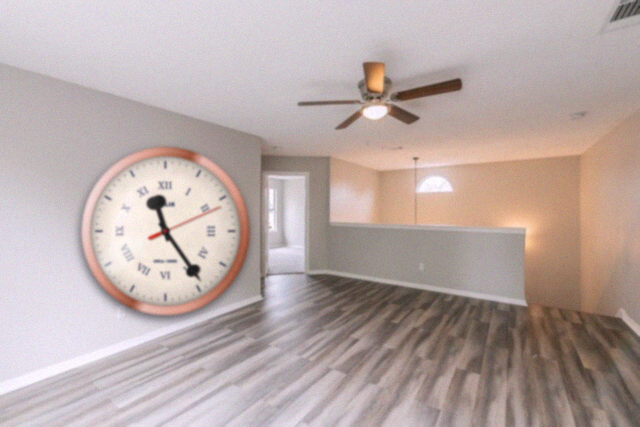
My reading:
**11:24:11**
